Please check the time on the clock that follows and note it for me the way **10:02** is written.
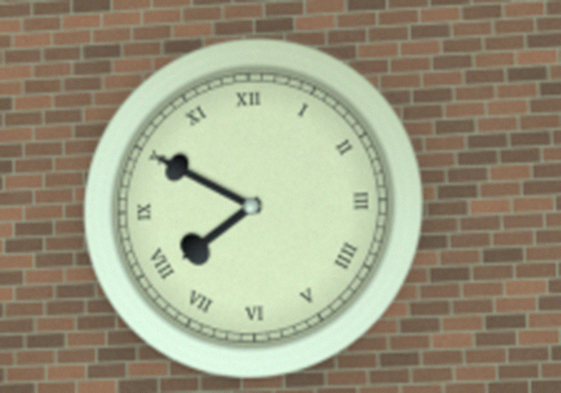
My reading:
**7:50**
